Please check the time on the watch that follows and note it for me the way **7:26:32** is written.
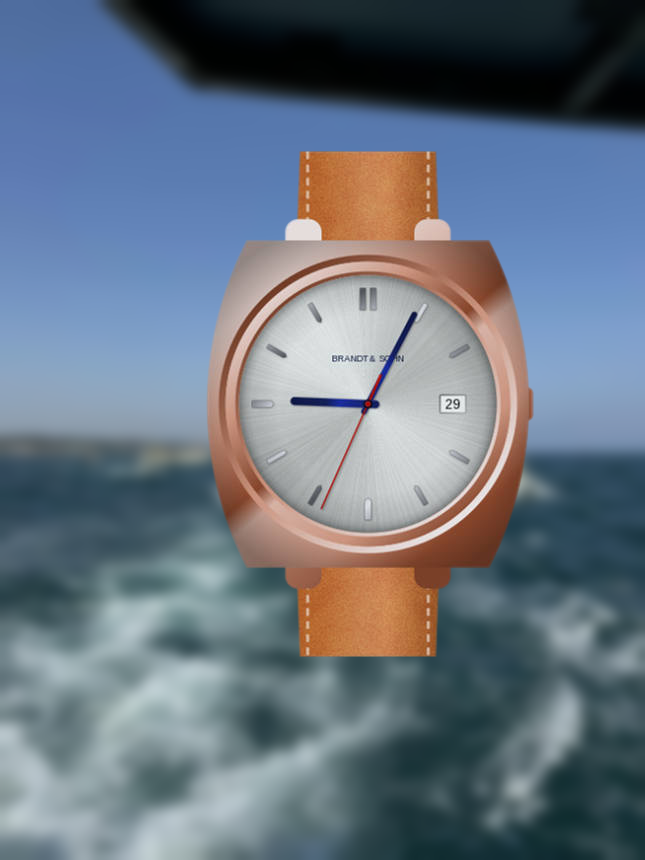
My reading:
**9:04:34**
